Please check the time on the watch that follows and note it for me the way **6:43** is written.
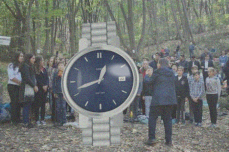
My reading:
**12:42**
